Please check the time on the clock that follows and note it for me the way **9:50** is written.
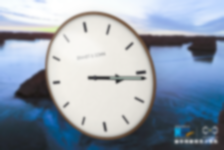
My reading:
**3:16**
